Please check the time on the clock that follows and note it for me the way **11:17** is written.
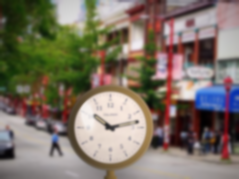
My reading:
**10:13**
